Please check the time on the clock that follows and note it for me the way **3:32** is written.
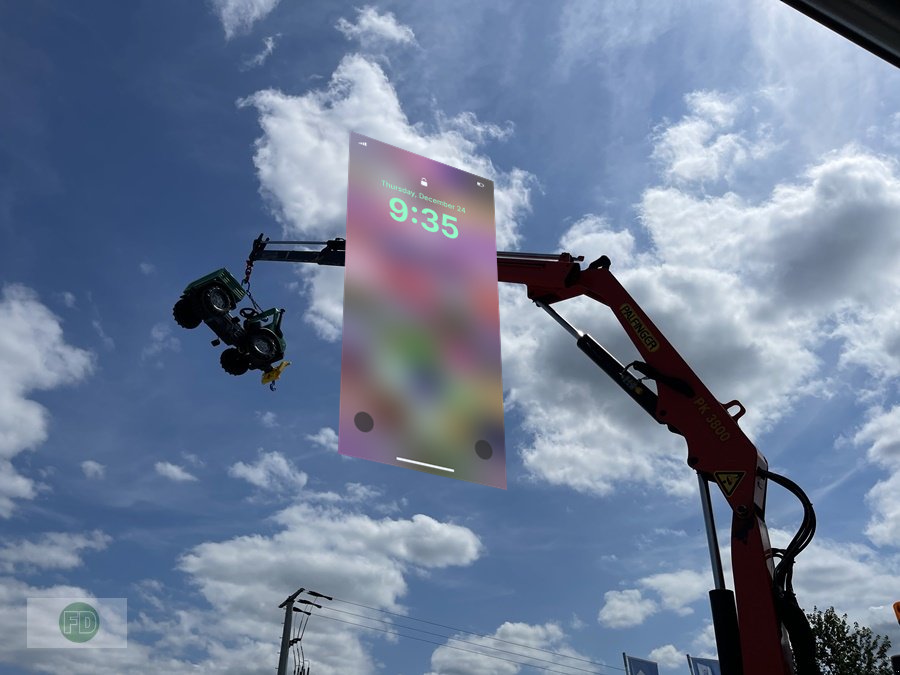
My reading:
**9:35**
